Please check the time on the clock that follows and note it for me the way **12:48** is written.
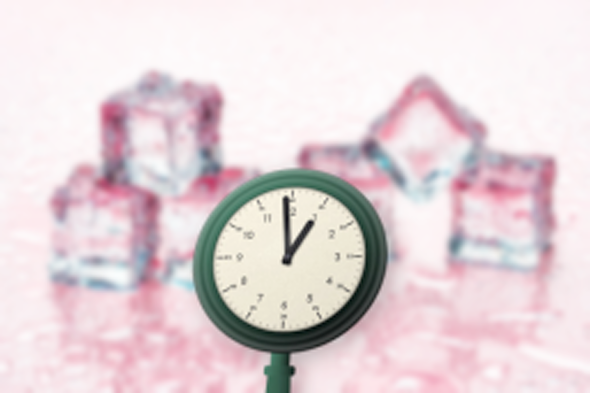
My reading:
**12:59**
